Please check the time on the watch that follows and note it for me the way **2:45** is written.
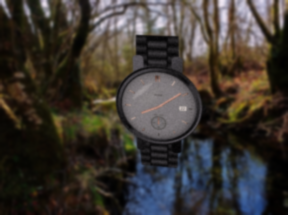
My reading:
**8:09**
